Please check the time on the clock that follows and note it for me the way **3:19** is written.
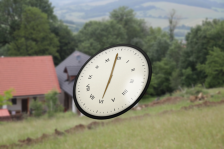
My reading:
**5:59**
